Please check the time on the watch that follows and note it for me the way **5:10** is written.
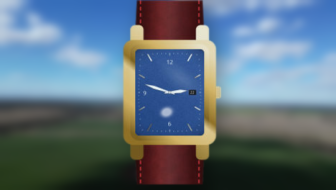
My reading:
**2:48**
